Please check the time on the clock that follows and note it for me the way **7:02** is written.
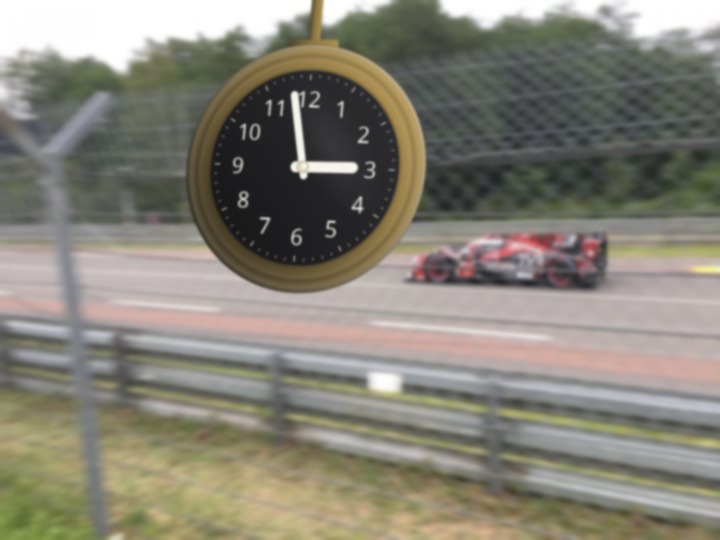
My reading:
**2:58**
